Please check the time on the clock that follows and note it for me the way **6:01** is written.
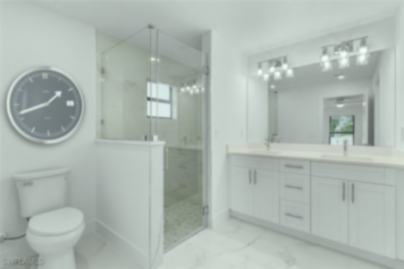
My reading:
**1:42**
